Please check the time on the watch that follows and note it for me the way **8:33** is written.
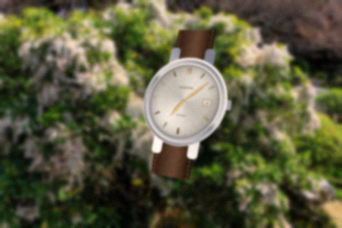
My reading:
**7:08**
